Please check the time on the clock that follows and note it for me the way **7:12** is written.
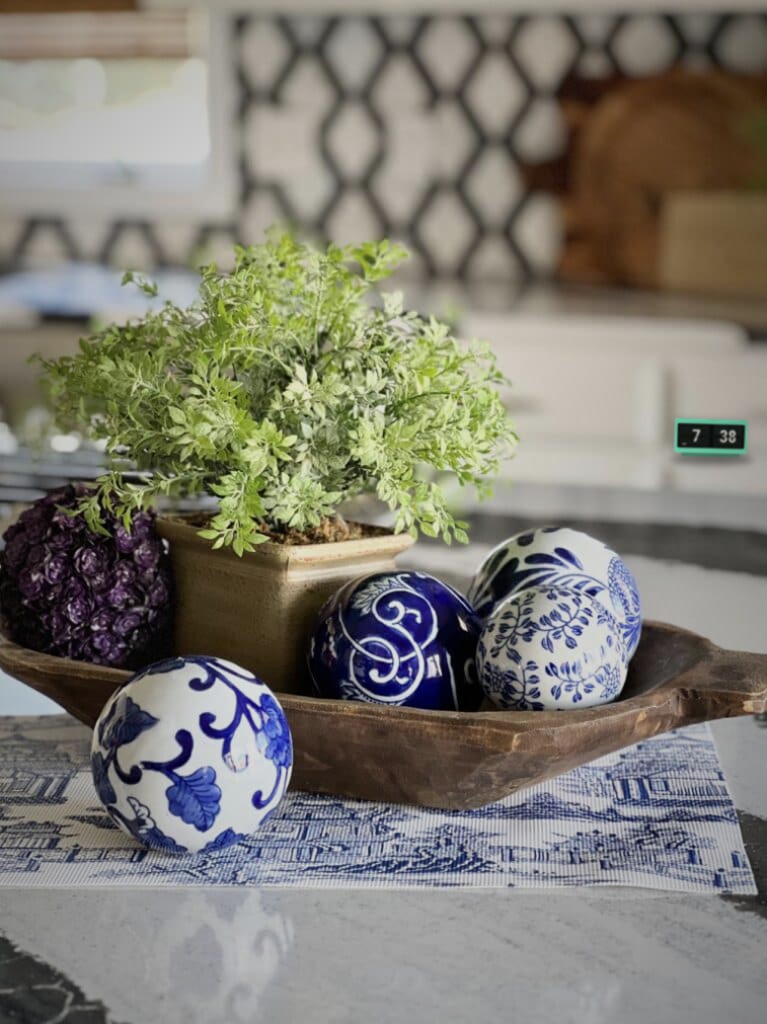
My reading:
**7:38**
